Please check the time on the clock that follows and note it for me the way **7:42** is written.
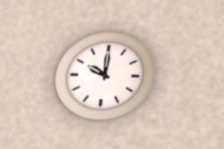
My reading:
**10:00**
